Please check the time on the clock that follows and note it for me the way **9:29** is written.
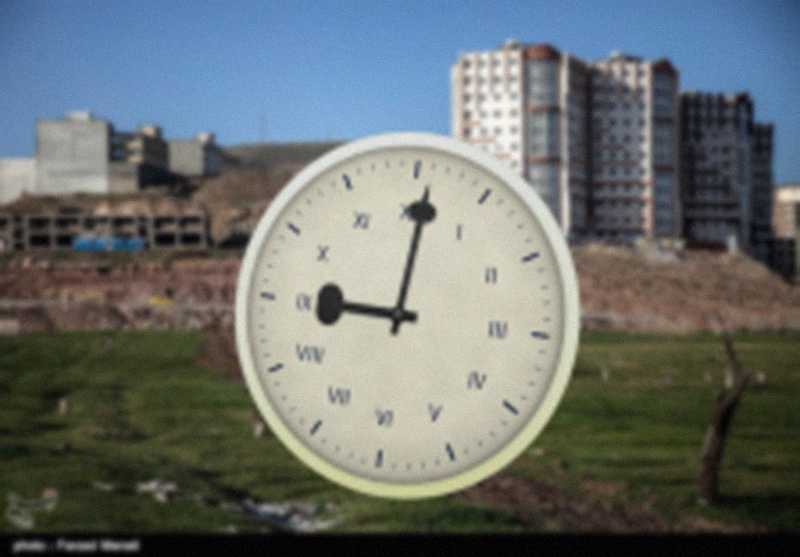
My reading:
**9:01**
